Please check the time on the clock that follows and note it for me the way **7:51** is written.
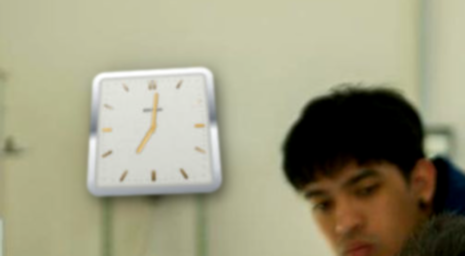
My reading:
**7:01**
